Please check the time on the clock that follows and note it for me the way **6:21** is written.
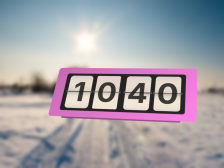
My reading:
**10:40**
